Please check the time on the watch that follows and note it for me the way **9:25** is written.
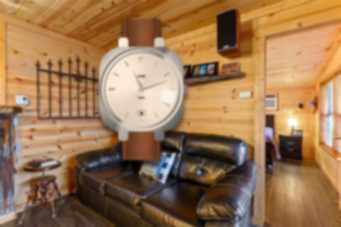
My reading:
**11:12**
